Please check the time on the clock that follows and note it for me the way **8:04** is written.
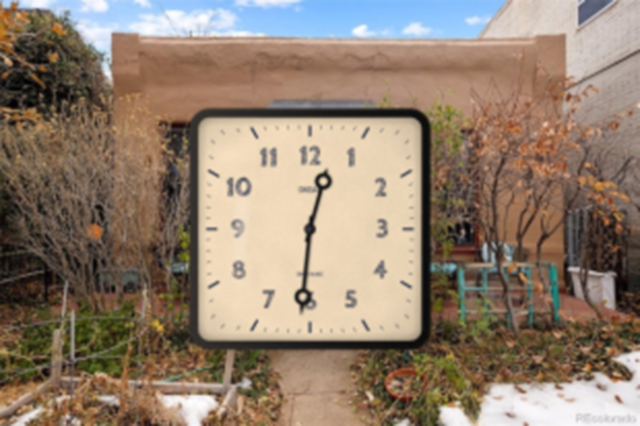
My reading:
**12:31**
